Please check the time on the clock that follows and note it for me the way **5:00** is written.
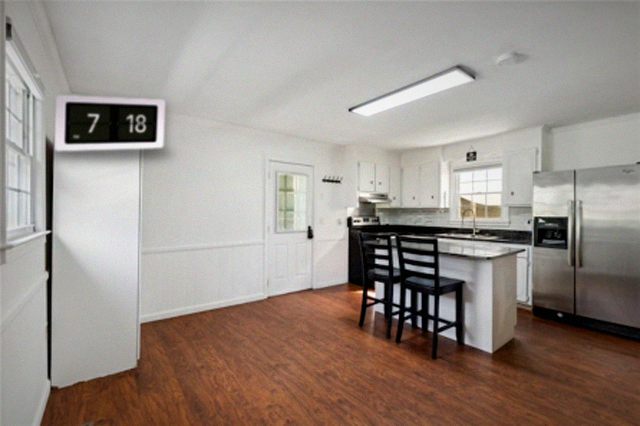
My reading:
**7:18**
